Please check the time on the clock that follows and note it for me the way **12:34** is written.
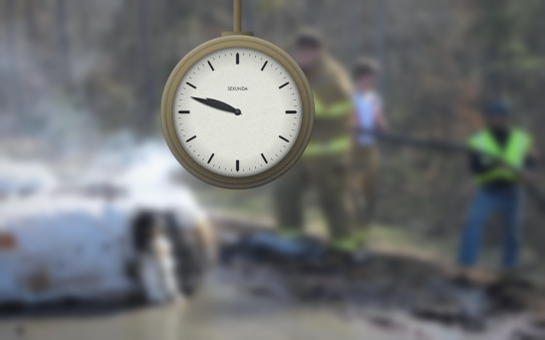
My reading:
**9:48**
